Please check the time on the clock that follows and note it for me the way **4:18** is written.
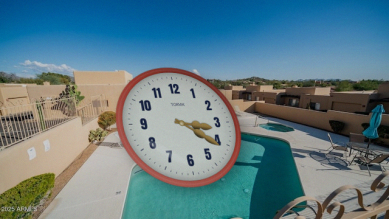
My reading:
**3:21**
